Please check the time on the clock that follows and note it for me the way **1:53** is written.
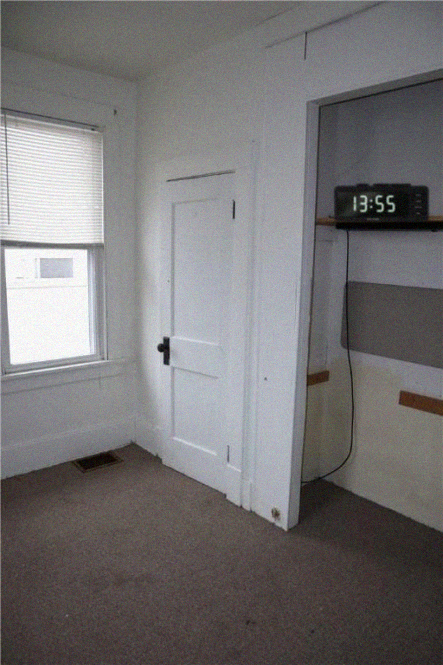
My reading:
**13:55**
